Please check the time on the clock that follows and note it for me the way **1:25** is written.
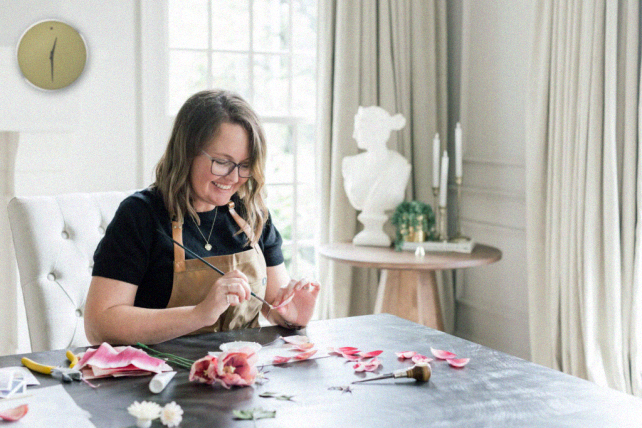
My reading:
**12:30**
